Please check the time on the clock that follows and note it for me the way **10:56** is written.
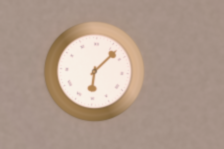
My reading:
**6:07**
